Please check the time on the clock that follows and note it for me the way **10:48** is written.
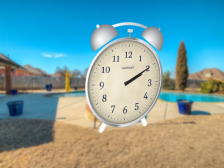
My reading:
**2:10**
